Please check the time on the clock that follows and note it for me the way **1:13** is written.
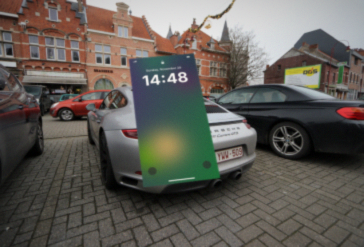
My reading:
**14:48**
